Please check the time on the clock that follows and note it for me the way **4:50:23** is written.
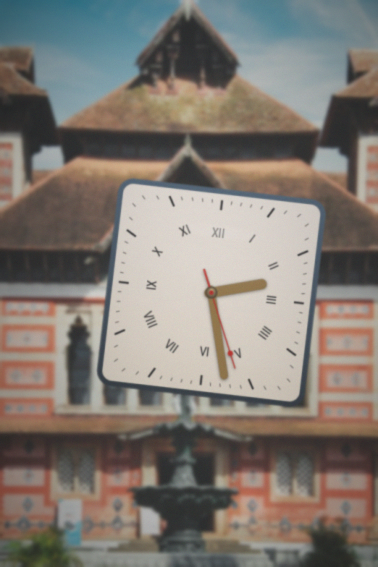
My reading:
**2:27:26**
